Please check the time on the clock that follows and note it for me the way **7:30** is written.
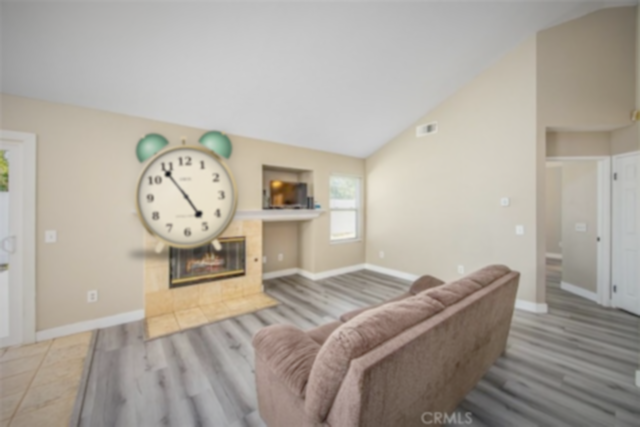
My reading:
**4:54**
